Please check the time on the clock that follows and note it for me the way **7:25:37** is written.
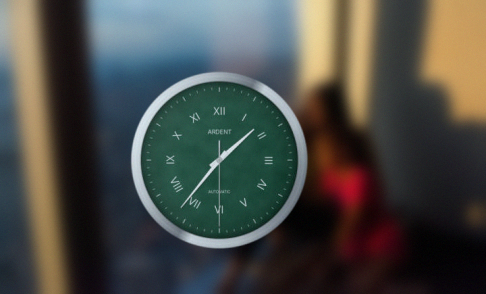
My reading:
**1:36:30**
